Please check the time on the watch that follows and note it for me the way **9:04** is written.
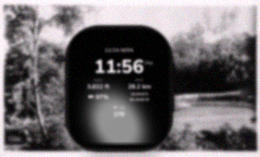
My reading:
**11:56**
